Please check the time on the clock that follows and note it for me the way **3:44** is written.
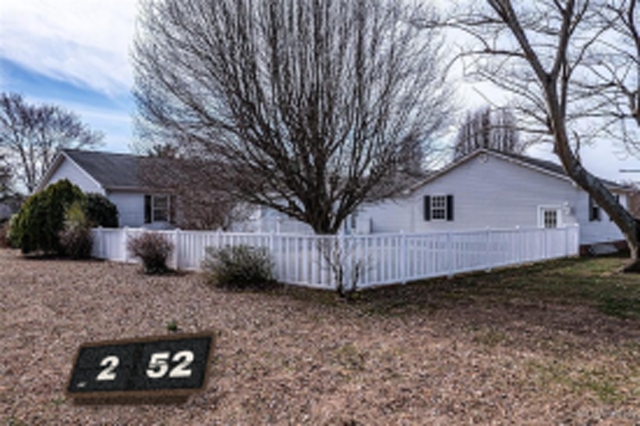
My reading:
**2:52**
